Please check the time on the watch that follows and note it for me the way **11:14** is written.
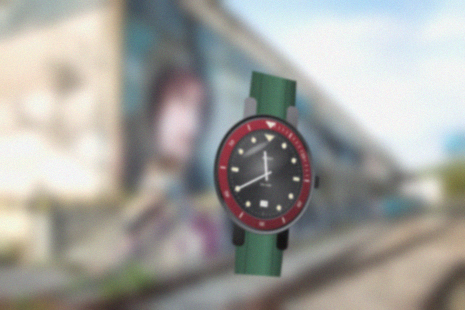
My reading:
**11:40**
